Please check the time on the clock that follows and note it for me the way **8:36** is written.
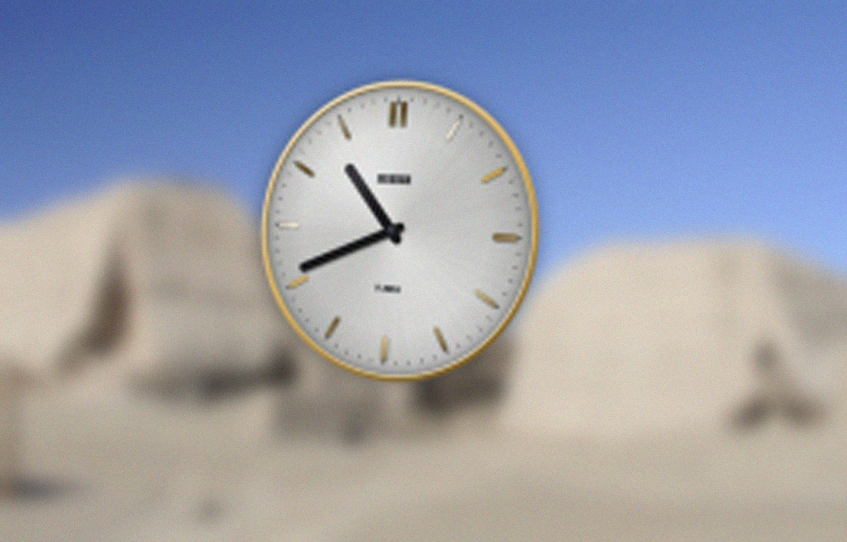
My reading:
**10:41**
